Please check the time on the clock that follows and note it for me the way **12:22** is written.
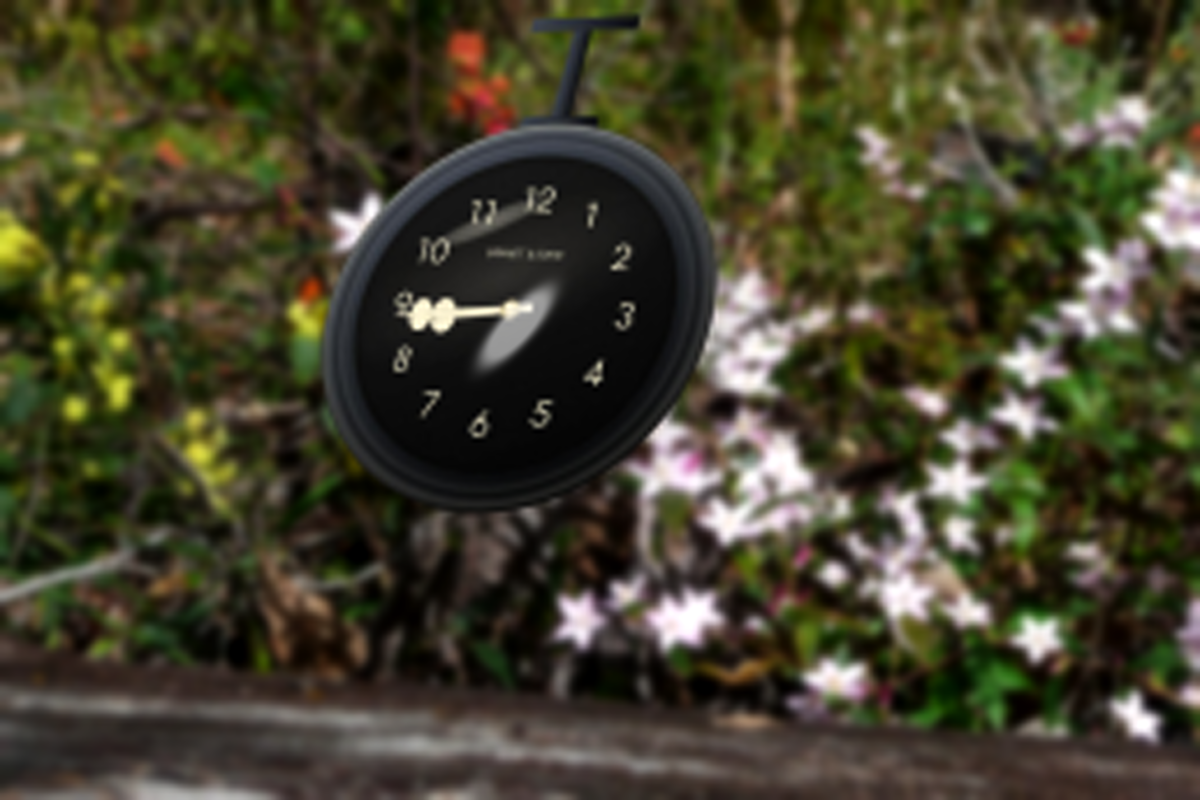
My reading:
**8:44**
